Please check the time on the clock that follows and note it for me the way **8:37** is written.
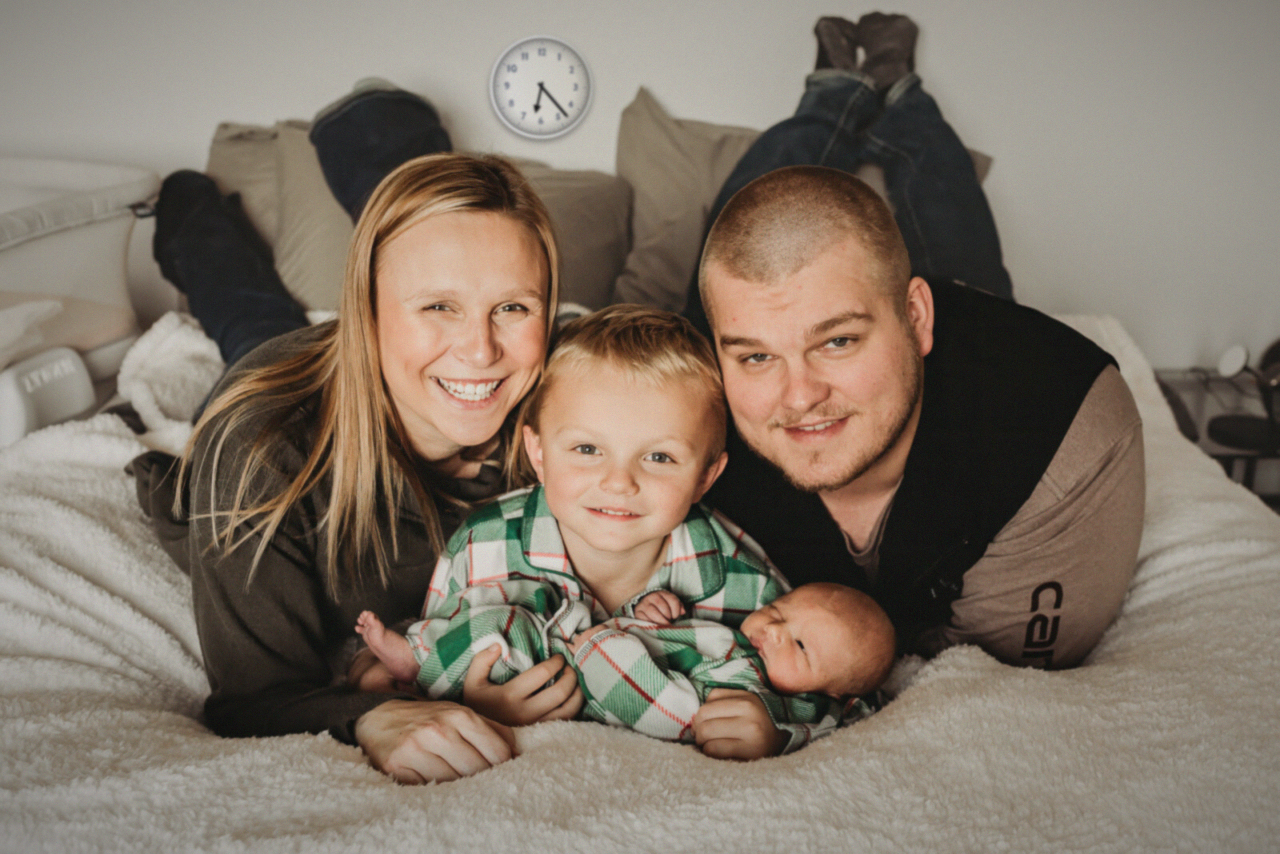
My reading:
**6:23**
